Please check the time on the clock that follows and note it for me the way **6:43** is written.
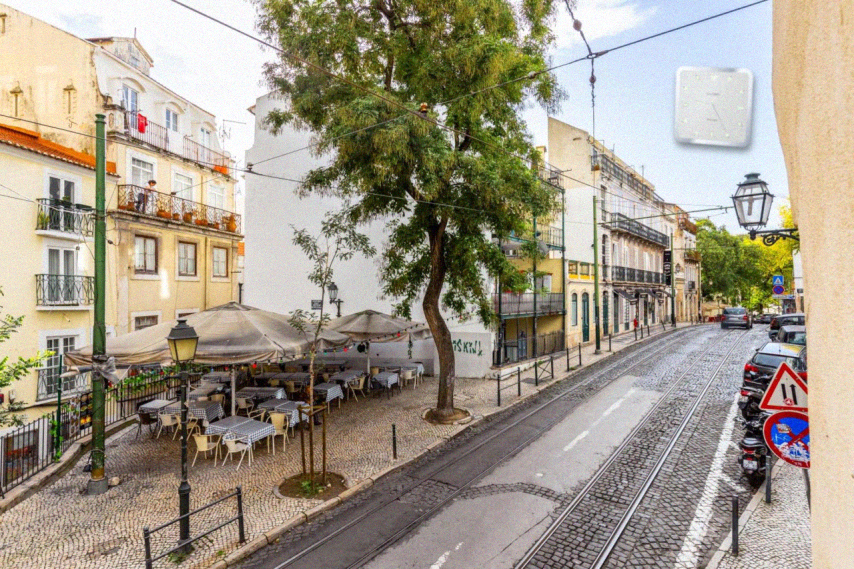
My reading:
**9:25**
